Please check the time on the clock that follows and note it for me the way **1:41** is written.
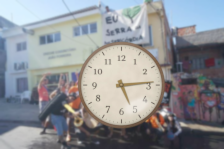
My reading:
**5:14**
